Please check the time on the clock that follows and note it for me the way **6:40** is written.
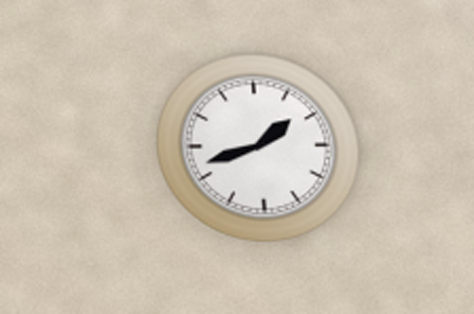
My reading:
**1:42**
